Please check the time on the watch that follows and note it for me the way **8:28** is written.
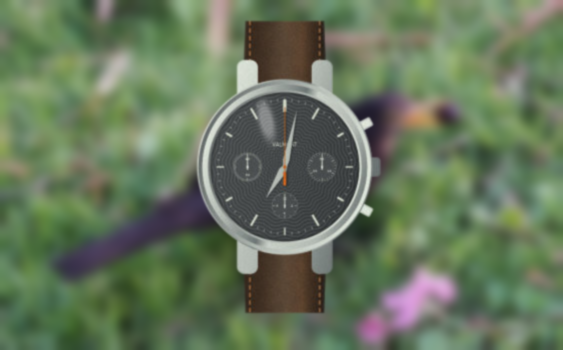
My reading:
**7:02**
